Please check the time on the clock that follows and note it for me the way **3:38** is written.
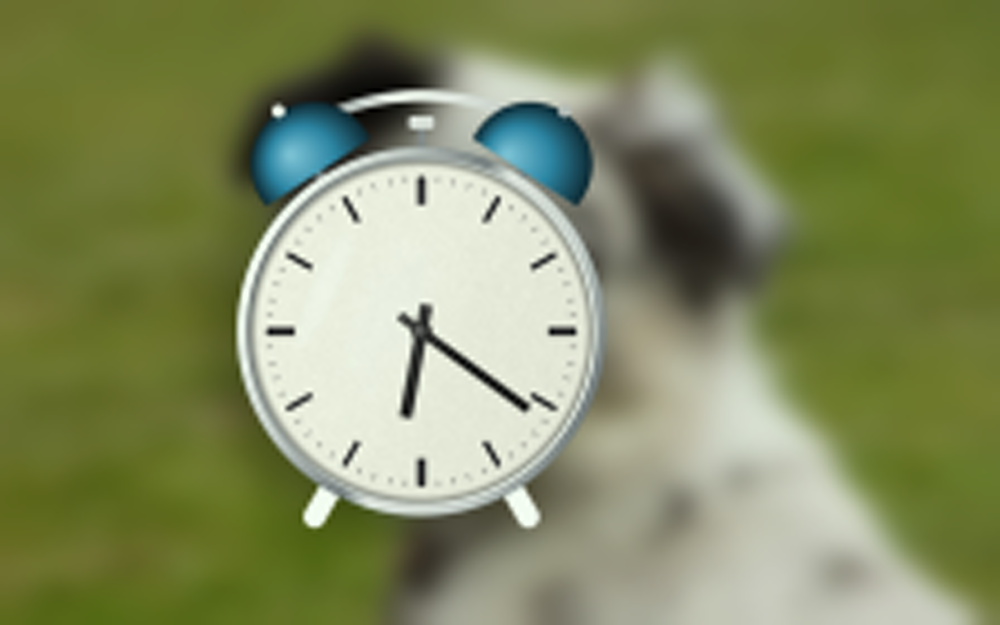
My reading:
**6:21**
